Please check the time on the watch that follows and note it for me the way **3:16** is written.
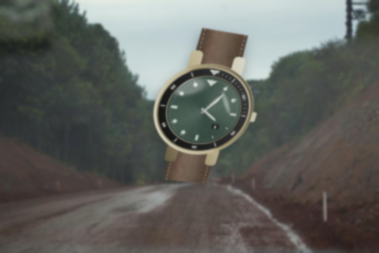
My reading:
**4:06**
